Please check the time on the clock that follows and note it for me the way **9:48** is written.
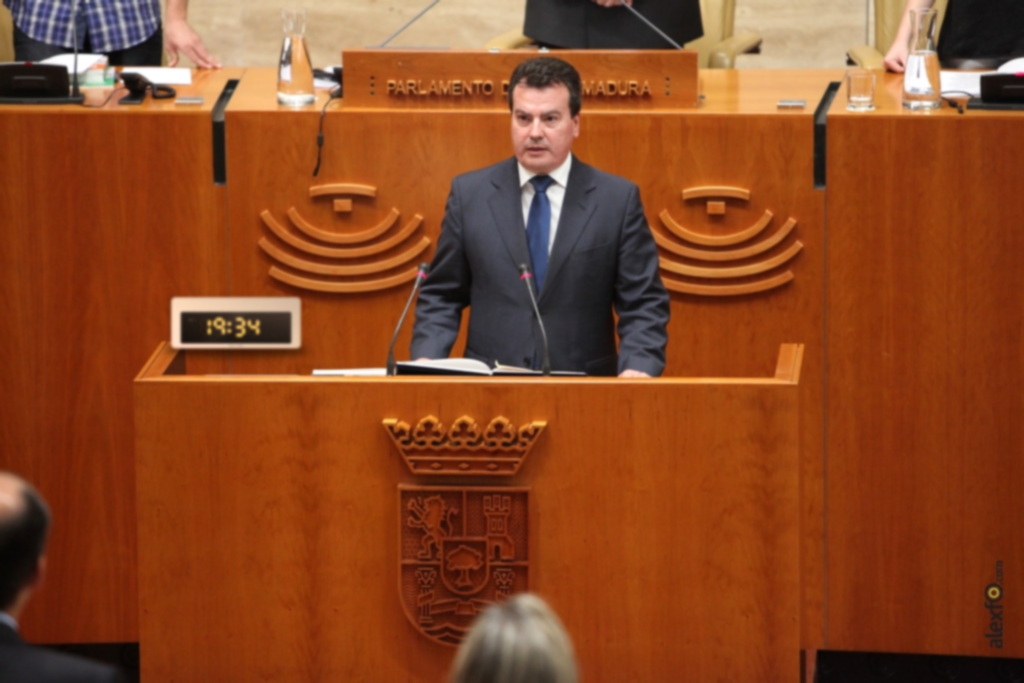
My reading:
**19:34**
